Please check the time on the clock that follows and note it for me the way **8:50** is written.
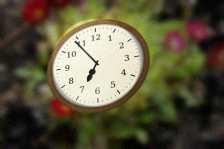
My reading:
**6:54**
